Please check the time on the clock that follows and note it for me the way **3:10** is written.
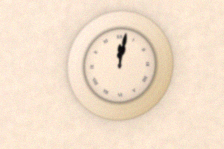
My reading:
**12:02**
